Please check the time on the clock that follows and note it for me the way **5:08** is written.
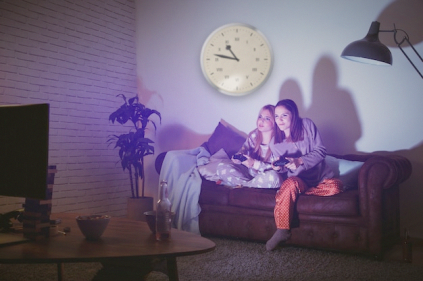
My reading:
**10:47**
